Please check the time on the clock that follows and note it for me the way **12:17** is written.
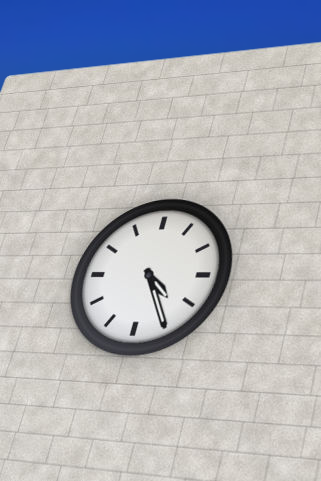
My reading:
**4:25**
